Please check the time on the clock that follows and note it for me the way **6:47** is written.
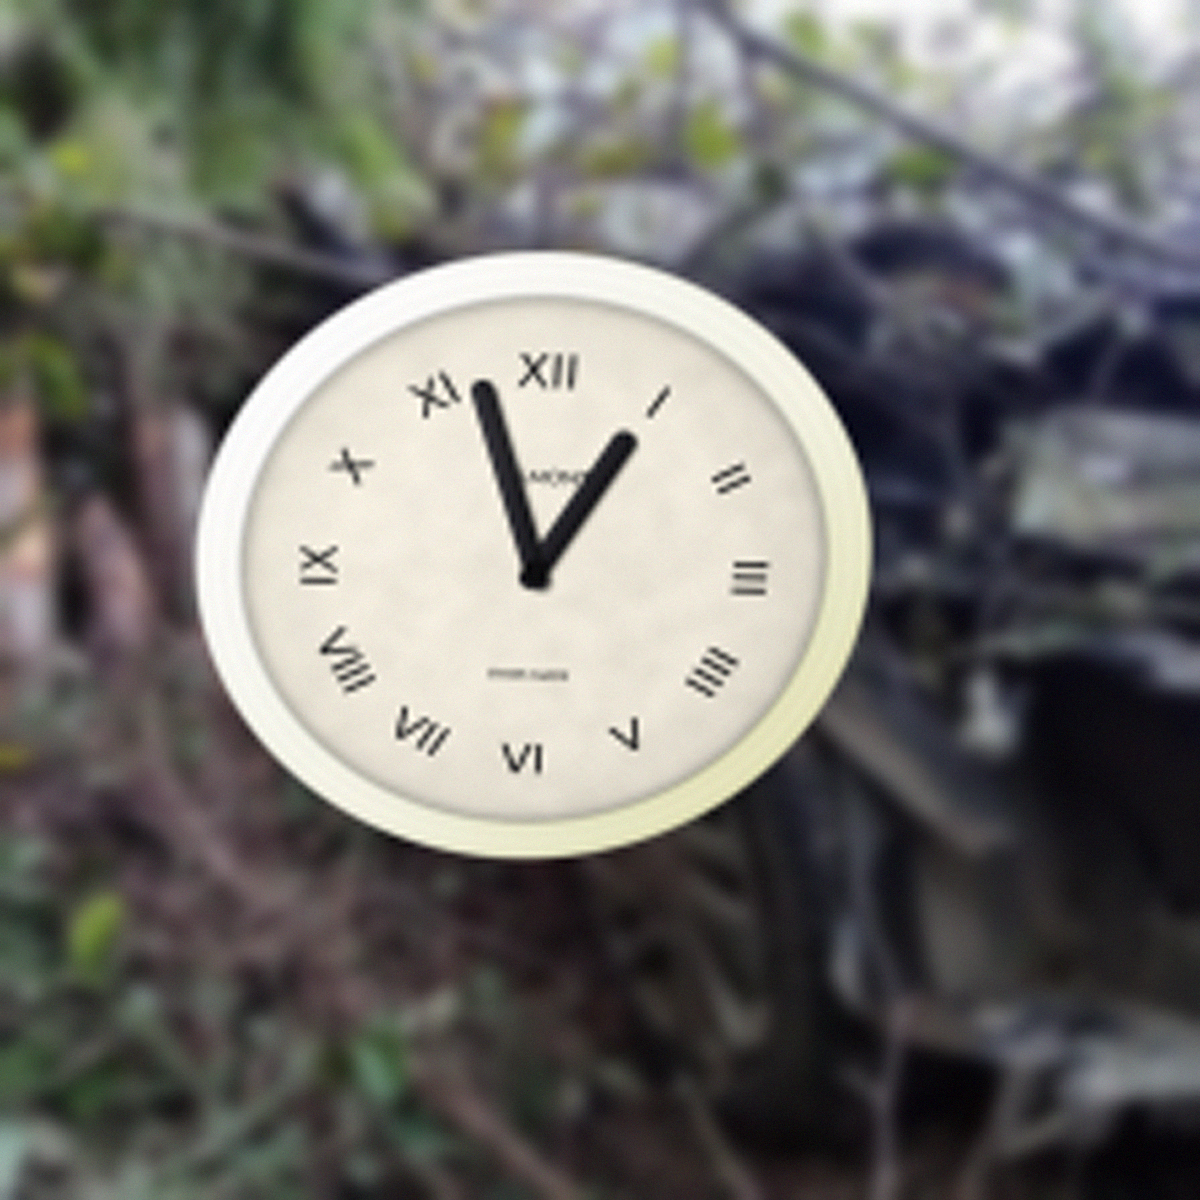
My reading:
**12:57**
